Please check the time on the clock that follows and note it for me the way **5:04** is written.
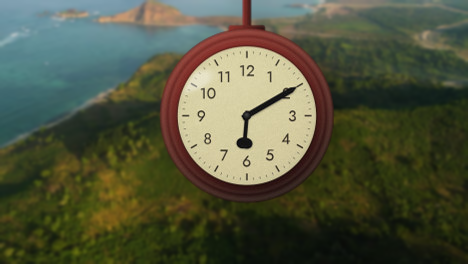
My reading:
**6:10**
